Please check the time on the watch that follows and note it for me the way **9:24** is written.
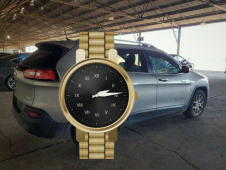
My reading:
**2:14**
